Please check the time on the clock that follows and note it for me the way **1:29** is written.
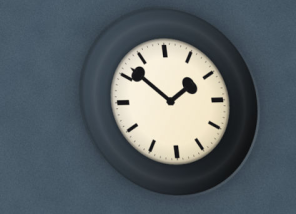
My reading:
**1:52**
